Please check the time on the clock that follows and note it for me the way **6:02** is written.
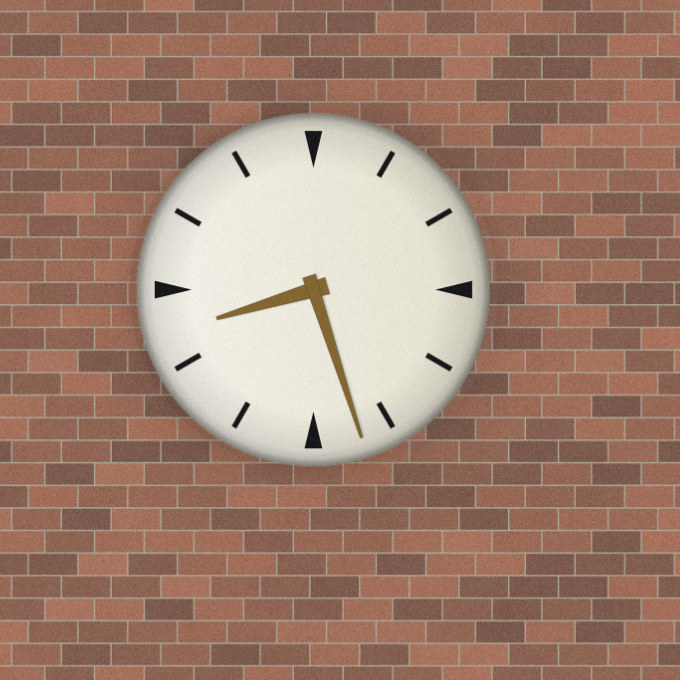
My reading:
**8:27**
